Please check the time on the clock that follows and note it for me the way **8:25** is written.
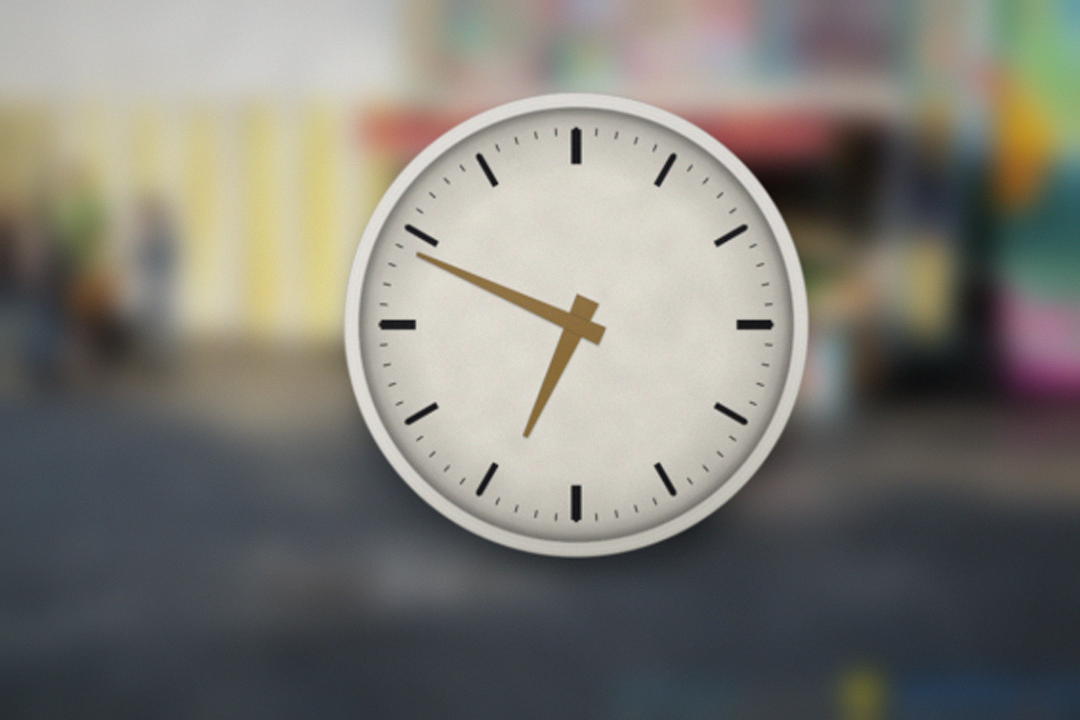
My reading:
**6:49**
